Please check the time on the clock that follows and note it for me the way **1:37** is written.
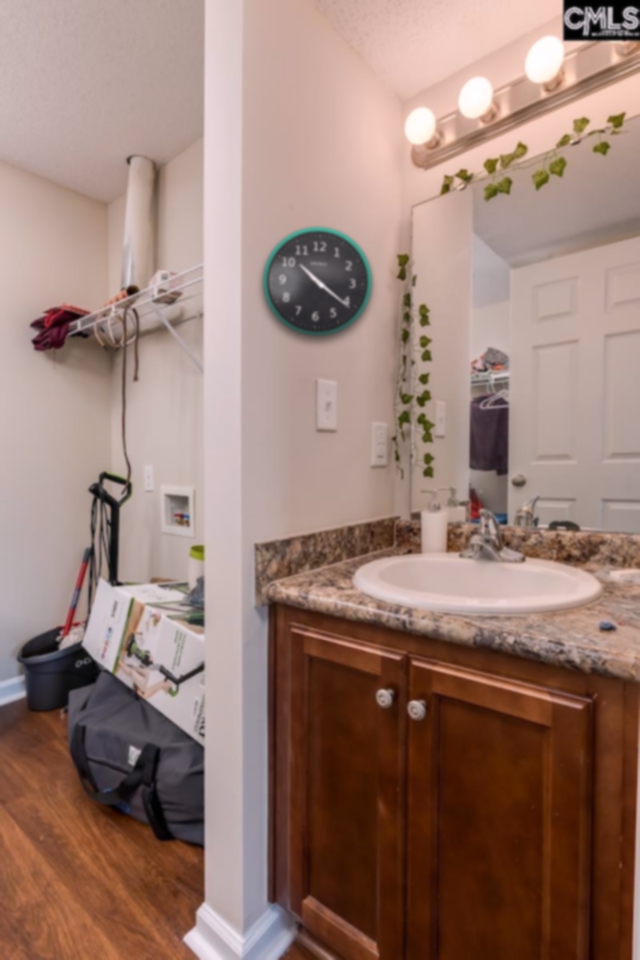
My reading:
**10:21**
